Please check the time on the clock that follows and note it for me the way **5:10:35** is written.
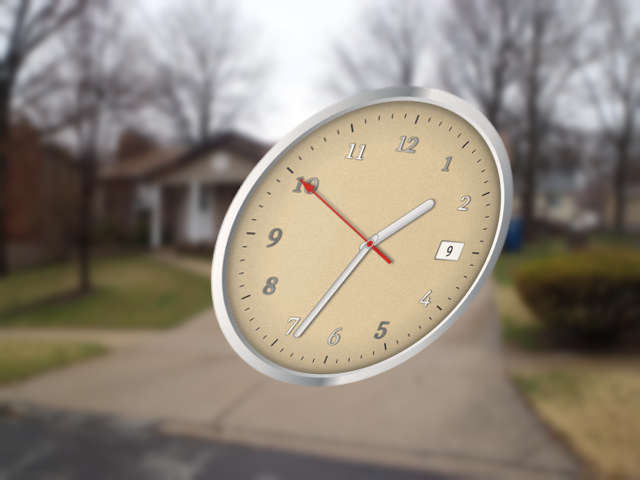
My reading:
**1:33:50**
